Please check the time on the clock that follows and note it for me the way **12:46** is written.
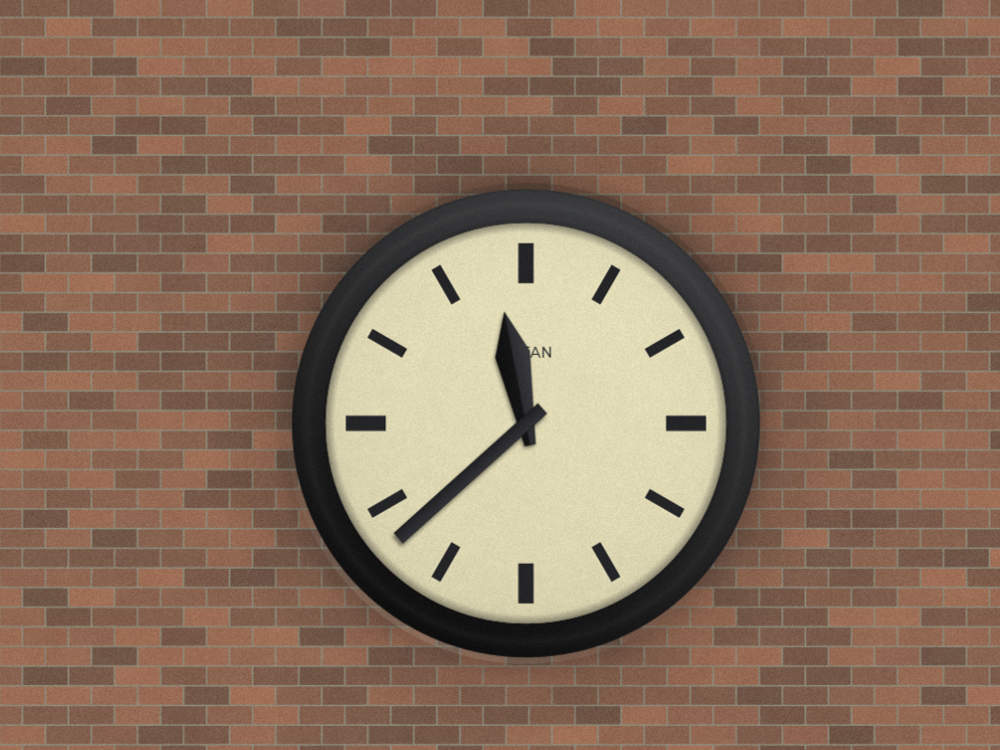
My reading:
**11:38**
